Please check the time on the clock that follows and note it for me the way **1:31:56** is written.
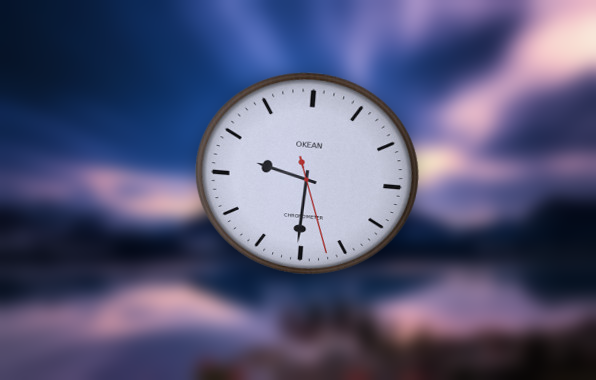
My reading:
**9:30:27**
